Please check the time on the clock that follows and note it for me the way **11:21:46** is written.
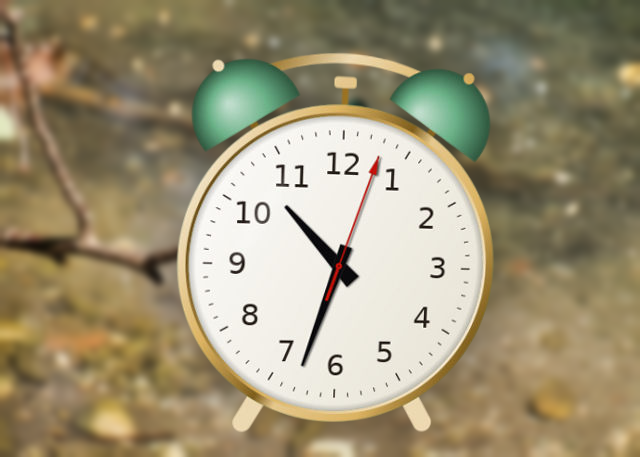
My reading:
**10:33:03**
